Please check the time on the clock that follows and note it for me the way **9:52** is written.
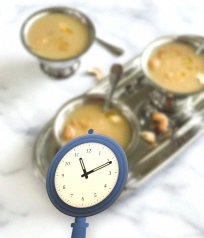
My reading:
**11:11**
